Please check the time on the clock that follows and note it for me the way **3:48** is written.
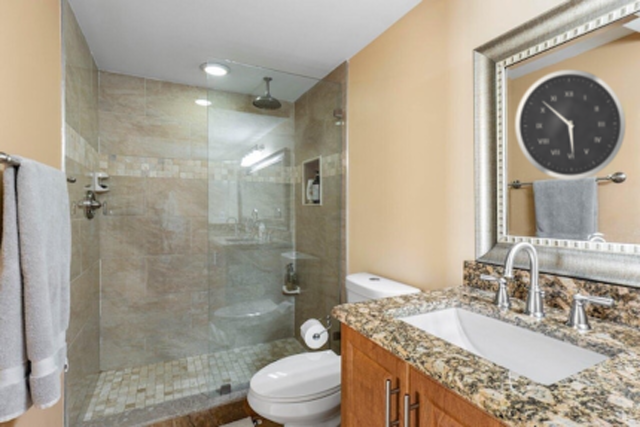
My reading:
**5:52**
